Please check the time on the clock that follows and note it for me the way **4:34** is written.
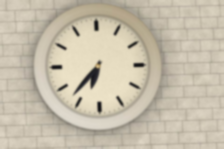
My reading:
**6:37**
